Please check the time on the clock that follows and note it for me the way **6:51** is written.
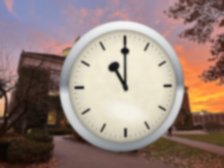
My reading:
**11:00**
